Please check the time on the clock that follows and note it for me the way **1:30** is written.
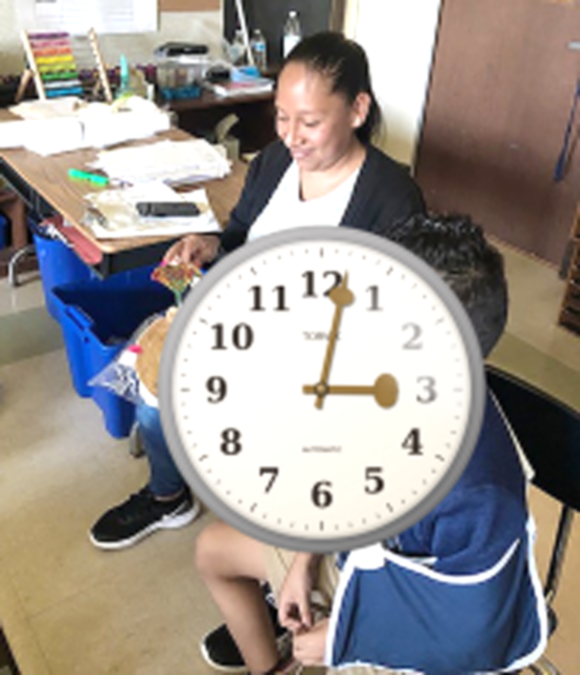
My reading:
**3:02**
